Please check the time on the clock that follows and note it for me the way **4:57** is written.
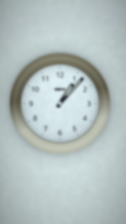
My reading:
**1:07**
